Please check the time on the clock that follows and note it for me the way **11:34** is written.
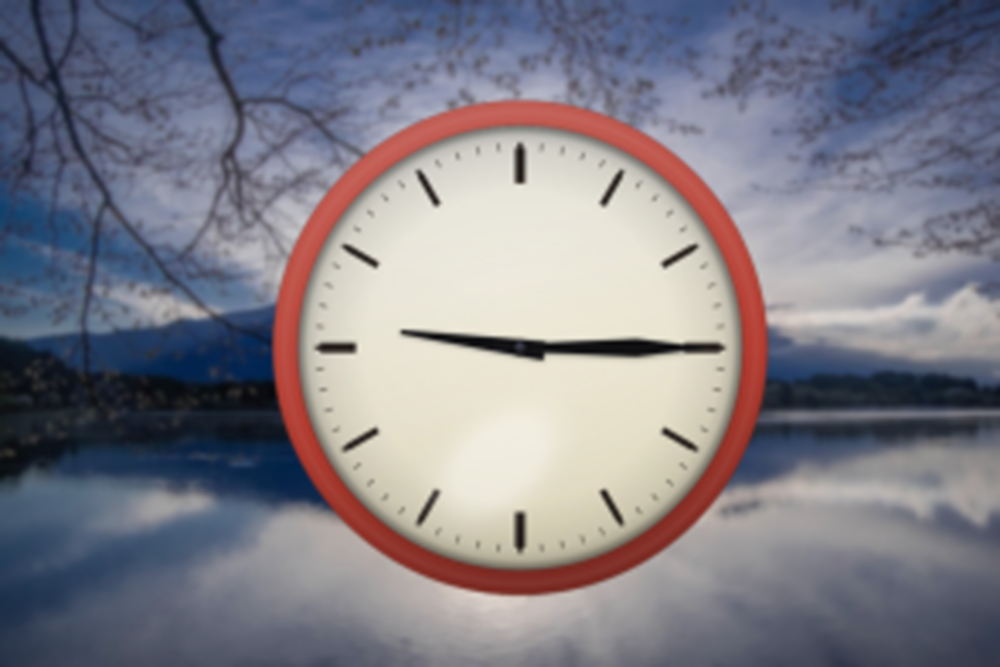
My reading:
**9:15**
